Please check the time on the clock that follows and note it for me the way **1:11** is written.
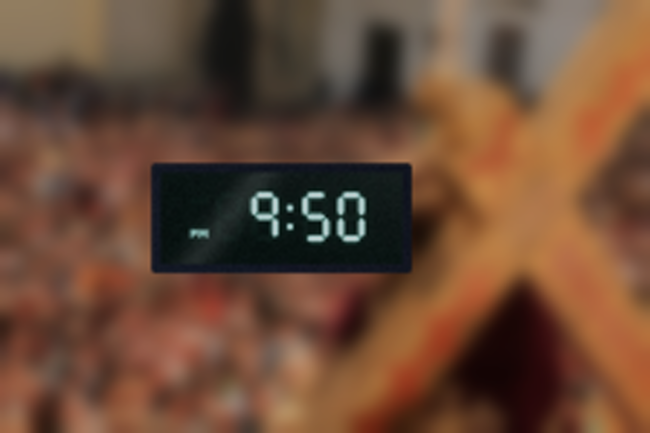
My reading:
**9:50**
